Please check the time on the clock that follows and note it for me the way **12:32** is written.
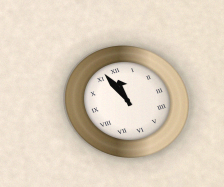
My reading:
**11:57**
